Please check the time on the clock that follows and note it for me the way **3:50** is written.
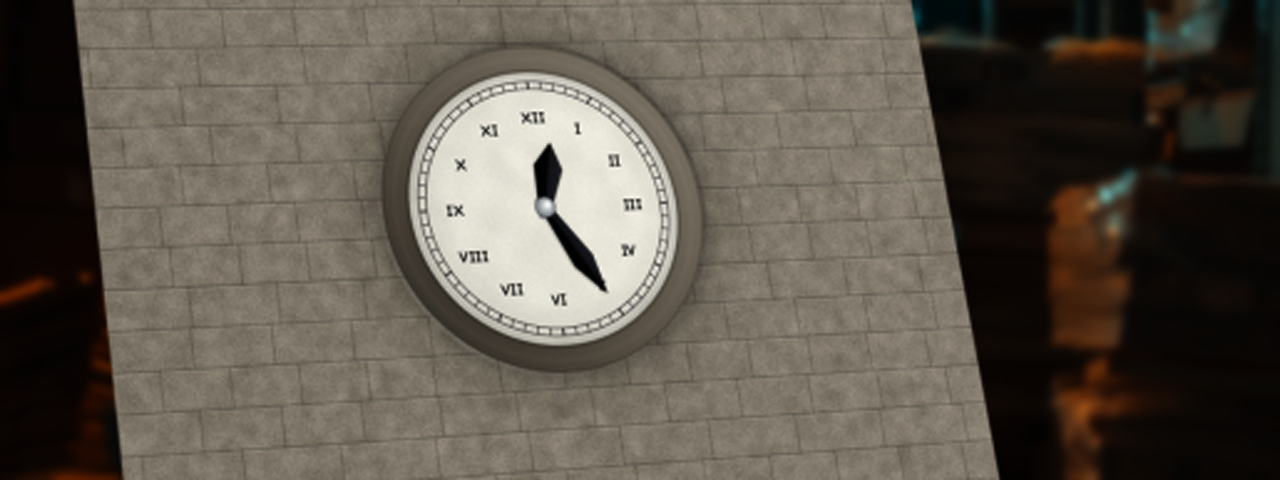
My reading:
**12:25**
